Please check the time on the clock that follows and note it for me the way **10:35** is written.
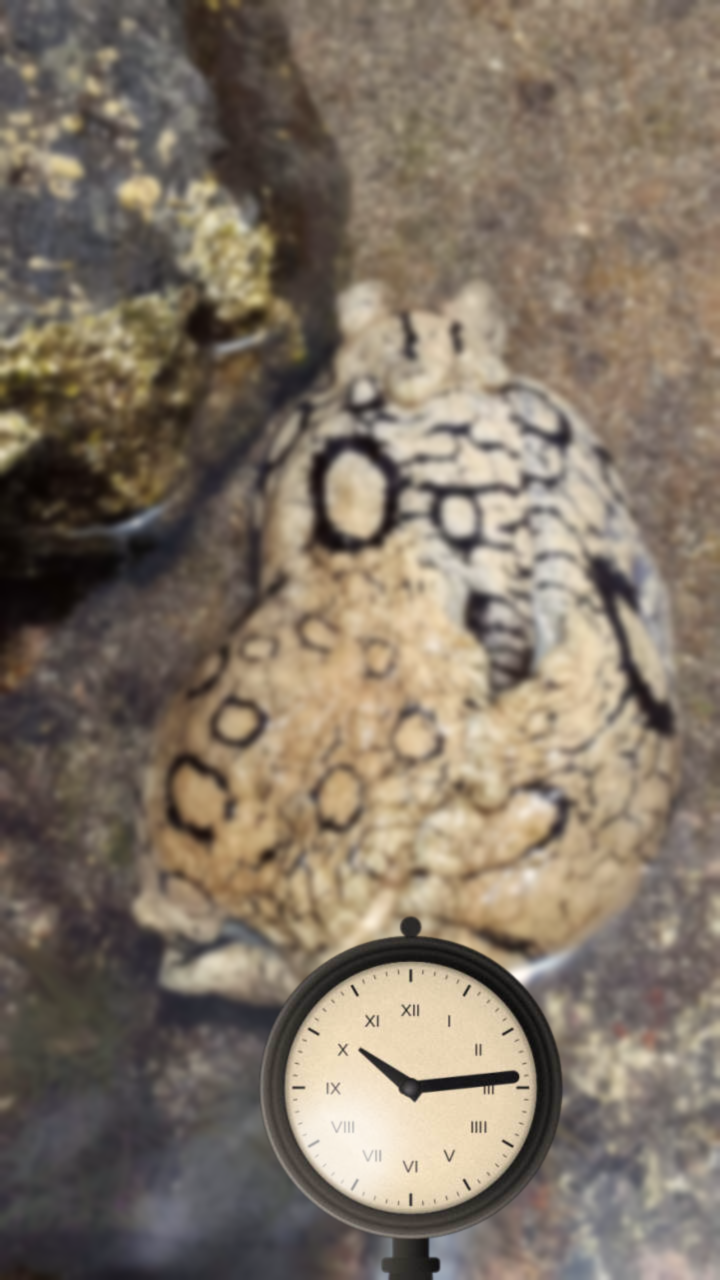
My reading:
**10:14**
